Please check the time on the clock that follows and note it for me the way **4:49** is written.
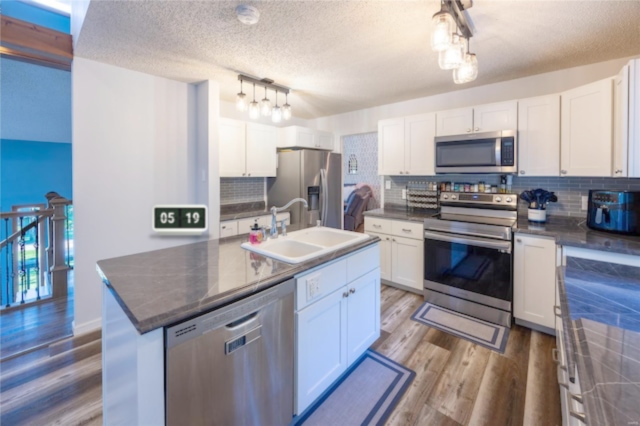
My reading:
**5:19**
